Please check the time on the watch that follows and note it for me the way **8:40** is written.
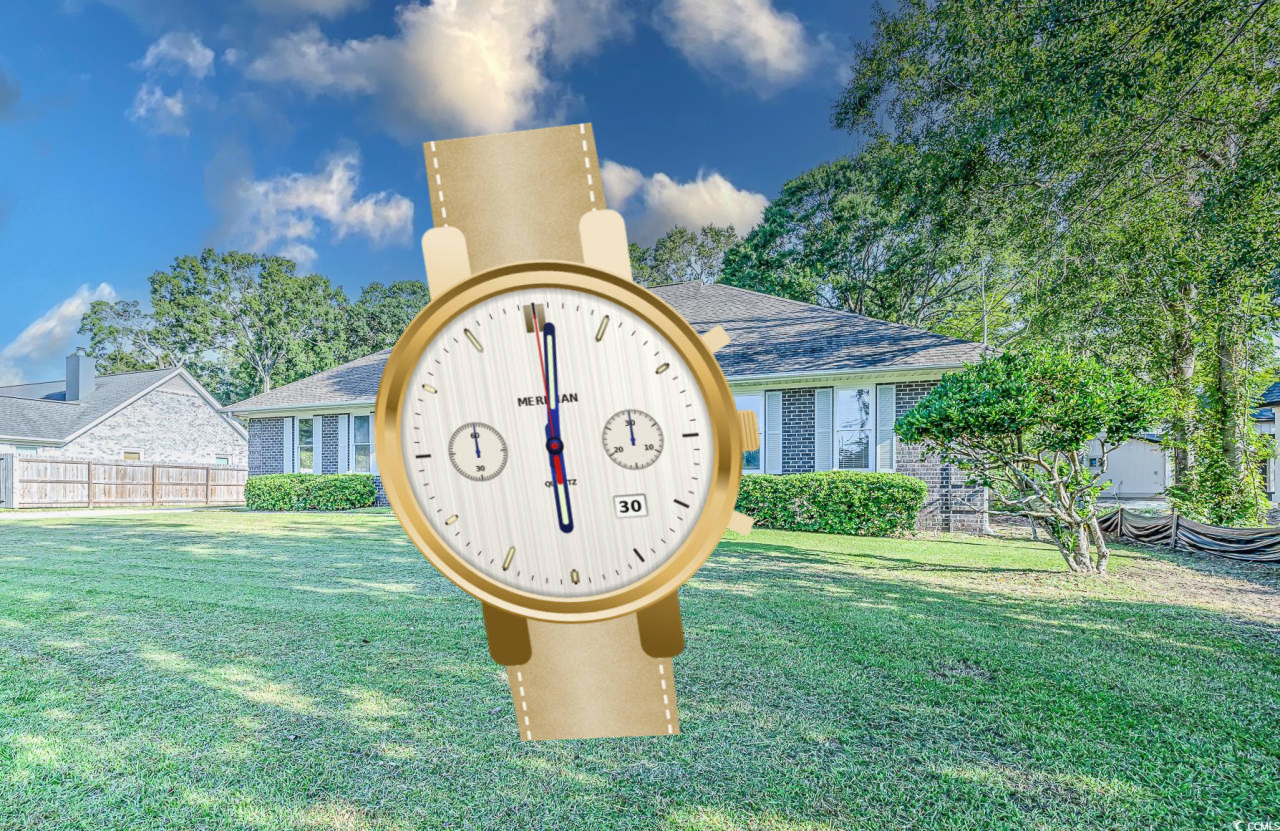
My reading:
**6:01**
